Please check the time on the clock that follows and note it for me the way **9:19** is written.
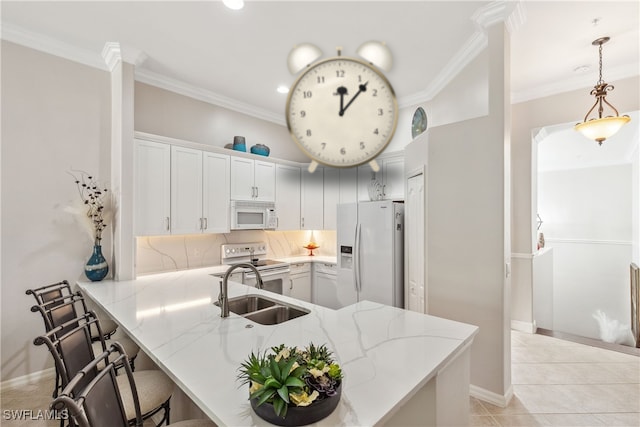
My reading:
**12:07**
